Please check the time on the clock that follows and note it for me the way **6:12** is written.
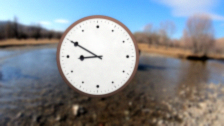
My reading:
**8:50**
